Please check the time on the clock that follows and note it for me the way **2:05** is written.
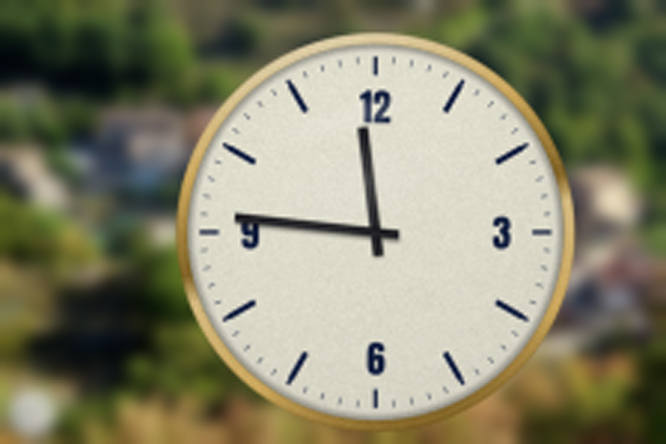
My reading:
**11:46**
